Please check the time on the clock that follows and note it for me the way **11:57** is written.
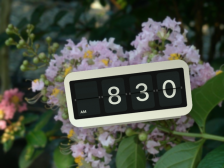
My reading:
**8:30**
